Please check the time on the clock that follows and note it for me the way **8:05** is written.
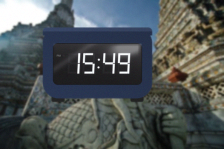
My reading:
**15:49**
